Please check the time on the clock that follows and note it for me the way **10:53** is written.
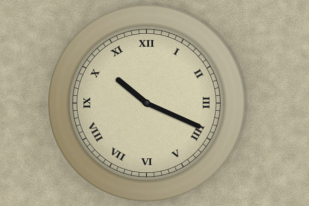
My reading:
**10:19**
